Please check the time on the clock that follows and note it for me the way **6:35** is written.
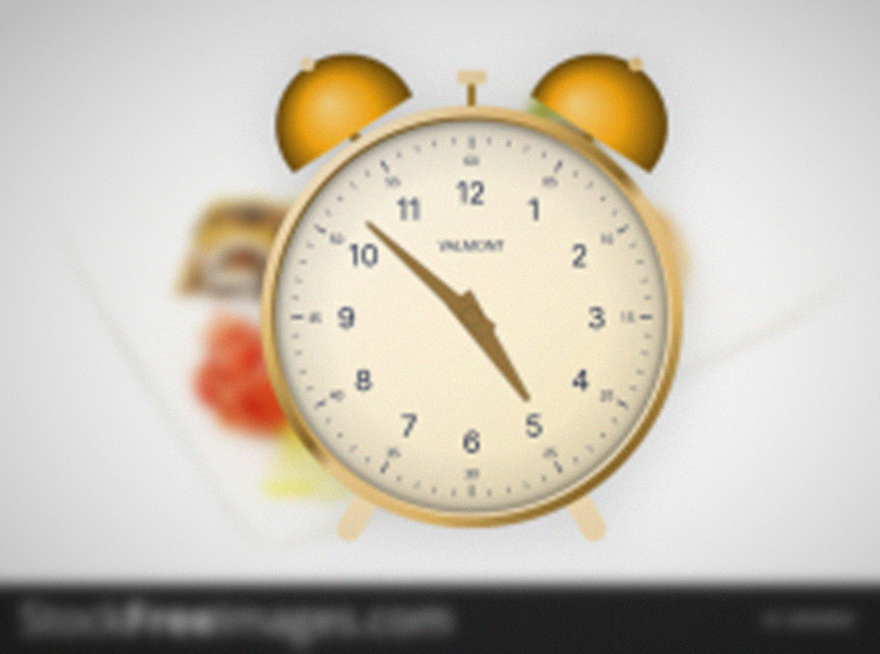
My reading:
**4:52**
